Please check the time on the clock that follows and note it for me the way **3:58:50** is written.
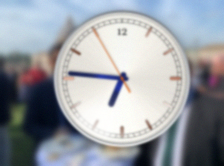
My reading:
**6:45:55**
